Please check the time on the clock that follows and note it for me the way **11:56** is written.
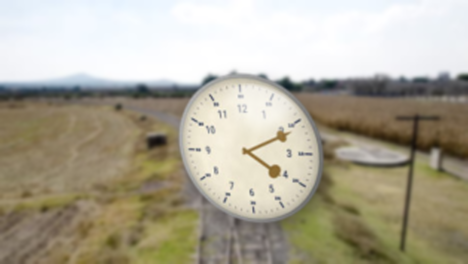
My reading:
**4:11**
